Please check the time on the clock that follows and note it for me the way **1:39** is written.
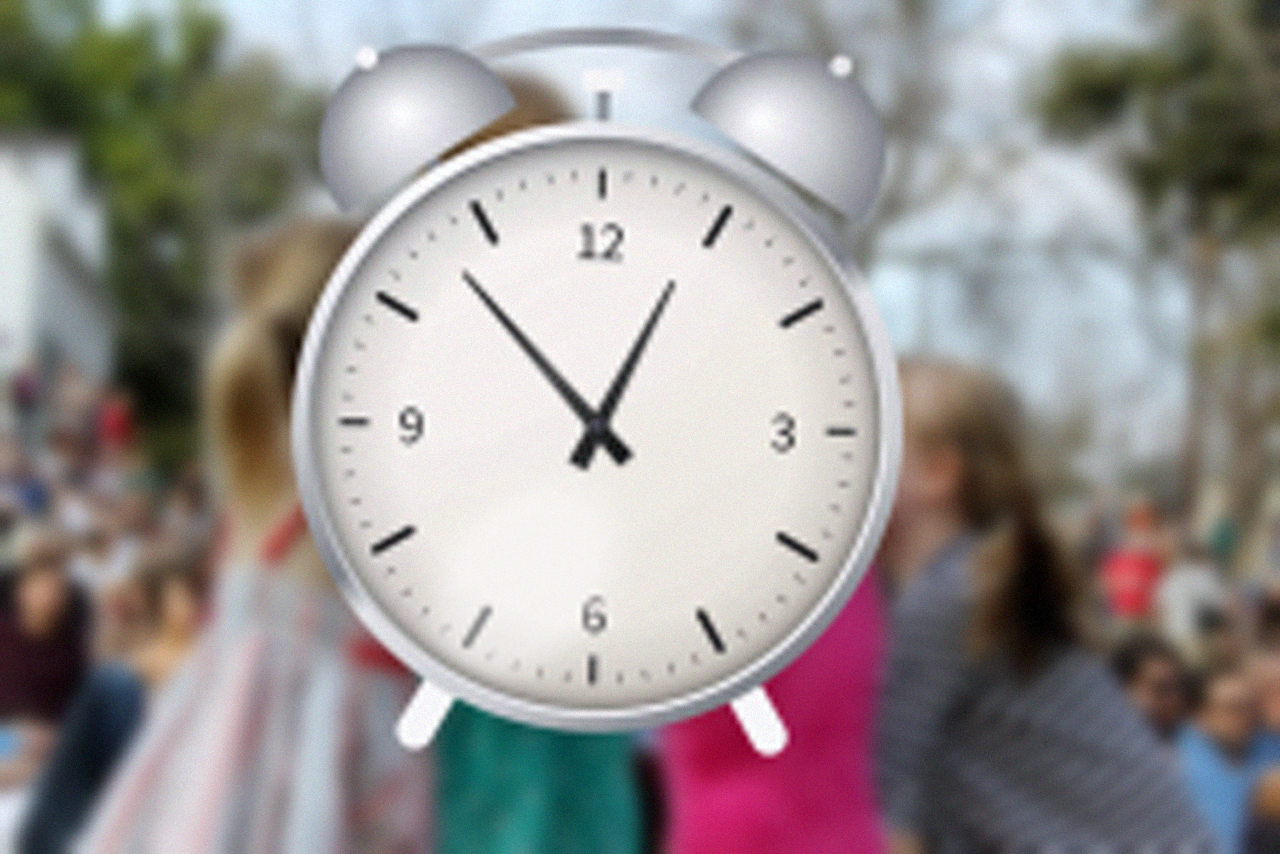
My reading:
**12:53**
